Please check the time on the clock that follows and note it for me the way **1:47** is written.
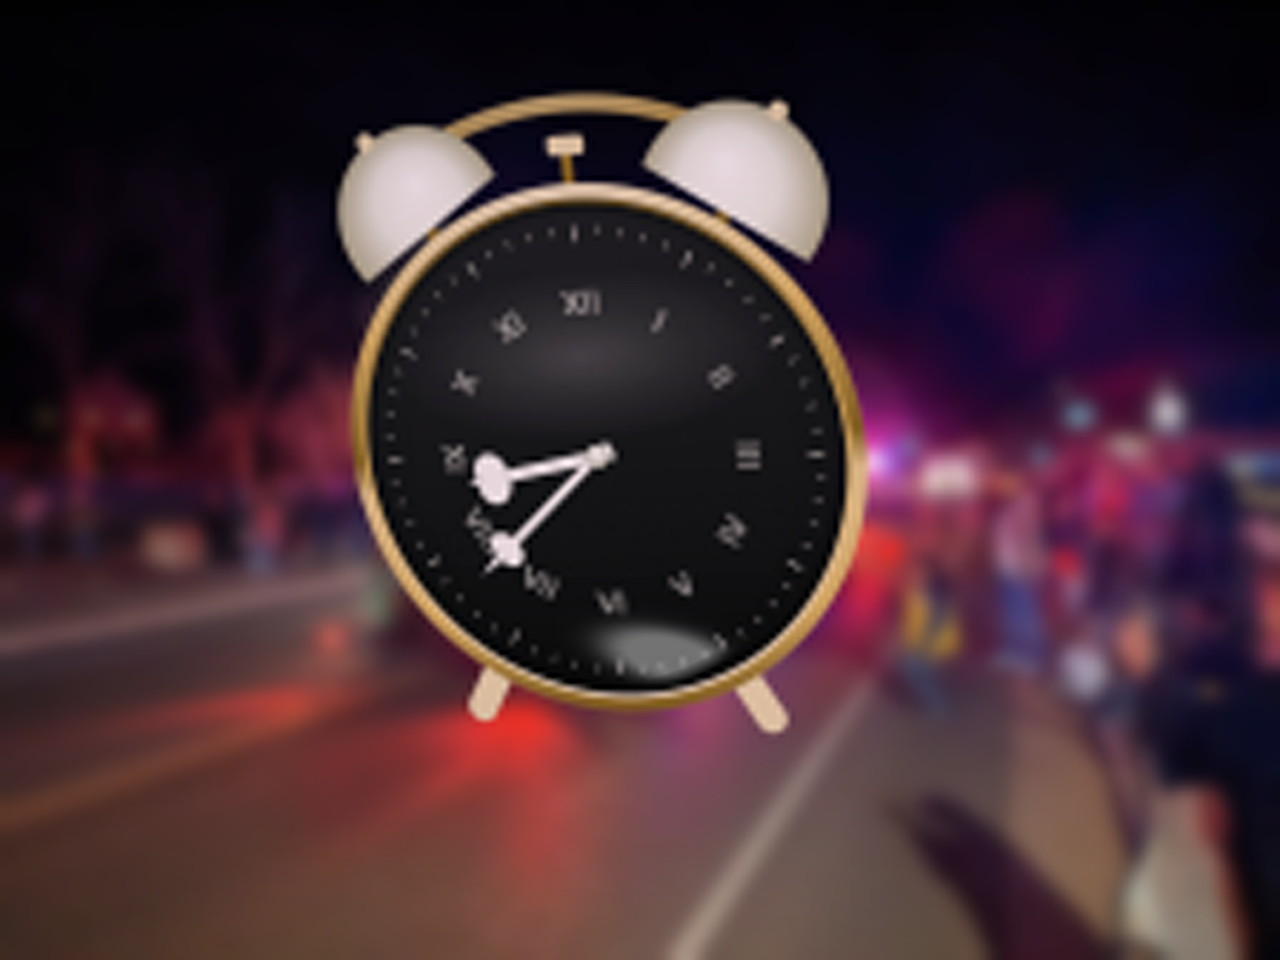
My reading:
**8:38**
